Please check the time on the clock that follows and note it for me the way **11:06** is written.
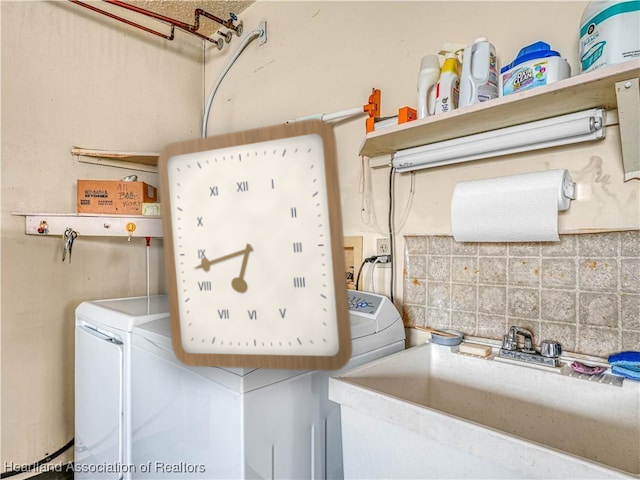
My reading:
**6:43**
